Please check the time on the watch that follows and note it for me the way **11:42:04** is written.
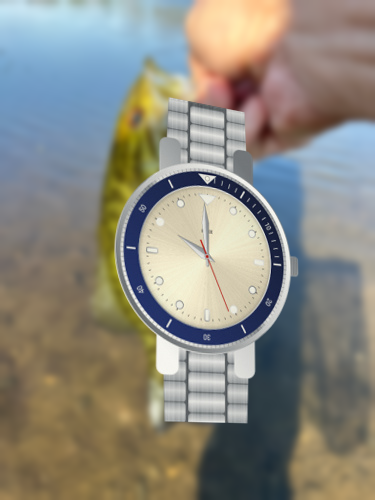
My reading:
**9:59:26**
